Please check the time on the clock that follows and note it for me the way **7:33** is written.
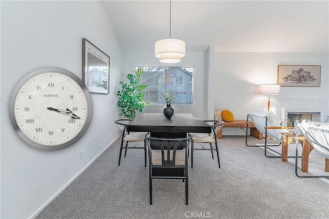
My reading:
**3:18**
